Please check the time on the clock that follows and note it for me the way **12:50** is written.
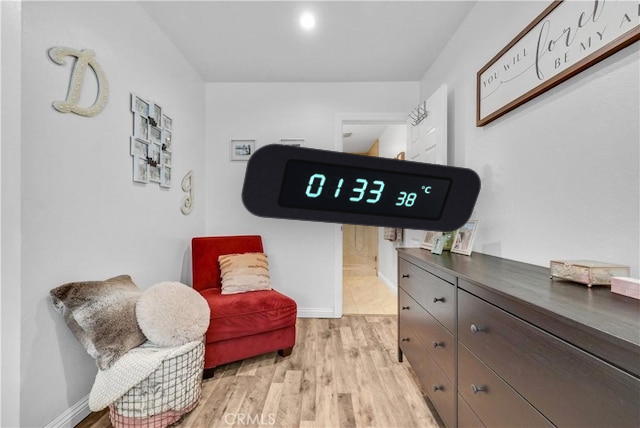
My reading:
**1:33**
